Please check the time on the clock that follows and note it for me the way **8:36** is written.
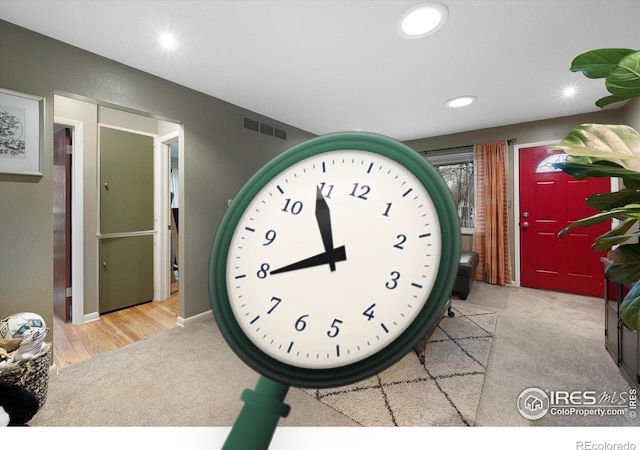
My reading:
**7:54**
